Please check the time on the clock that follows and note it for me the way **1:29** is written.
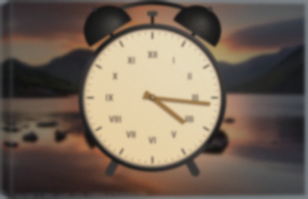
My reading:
**4:16**
